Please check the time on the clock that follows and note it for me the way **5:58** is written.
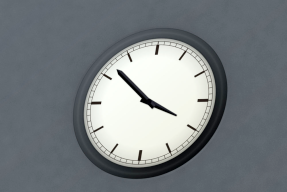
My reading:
**3:52**
